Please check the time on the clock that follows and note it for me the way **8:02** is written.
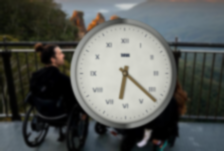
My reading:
**6:22**
